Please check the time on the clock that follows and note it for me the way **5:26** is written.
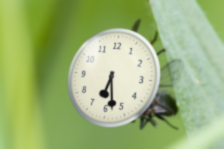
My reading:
**6:28**
